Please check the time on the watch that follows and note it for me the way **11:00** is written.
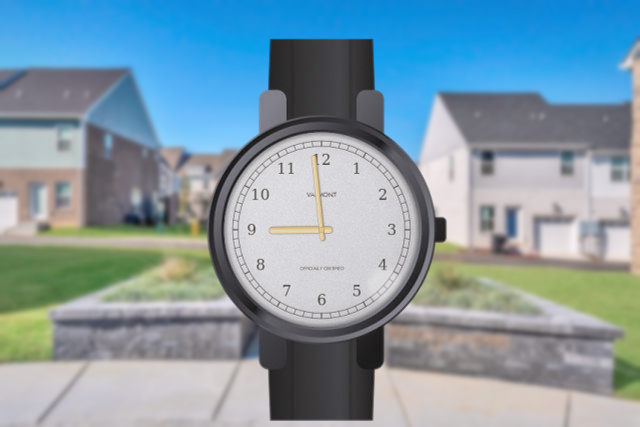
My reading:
**8:59**
